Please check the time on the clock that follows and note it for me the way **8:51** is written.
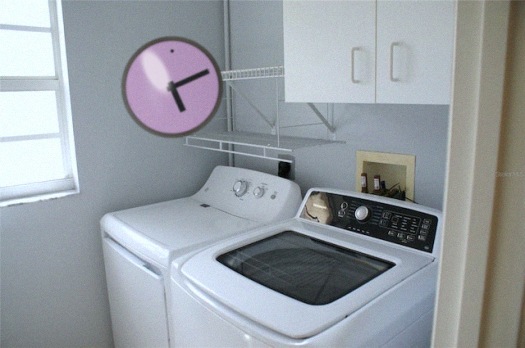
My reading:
**5:11**
